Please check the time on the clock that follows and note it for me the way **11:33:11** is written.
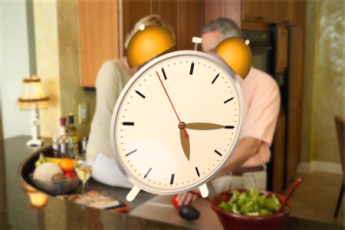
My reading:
**5:14:54**
